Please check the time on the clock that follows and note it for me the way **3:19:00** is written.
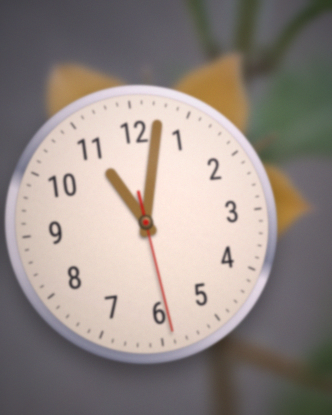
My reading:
**11:02:29**
